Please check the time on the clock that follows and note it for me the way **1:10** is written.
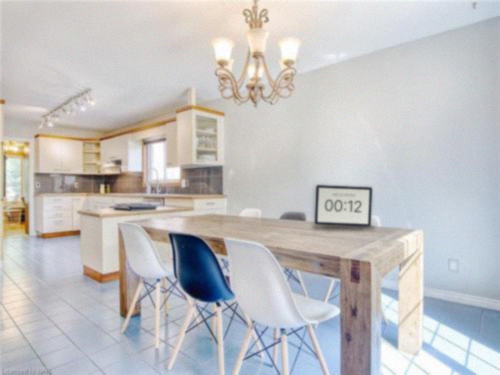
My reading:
**0:12**
